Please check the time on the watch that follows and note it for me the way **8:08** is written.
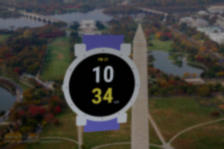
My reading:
**10:34**
